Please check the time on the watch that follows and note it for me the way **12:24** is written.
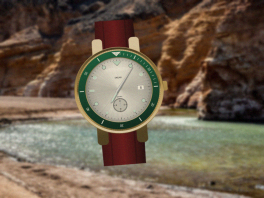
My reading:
**7:06**
